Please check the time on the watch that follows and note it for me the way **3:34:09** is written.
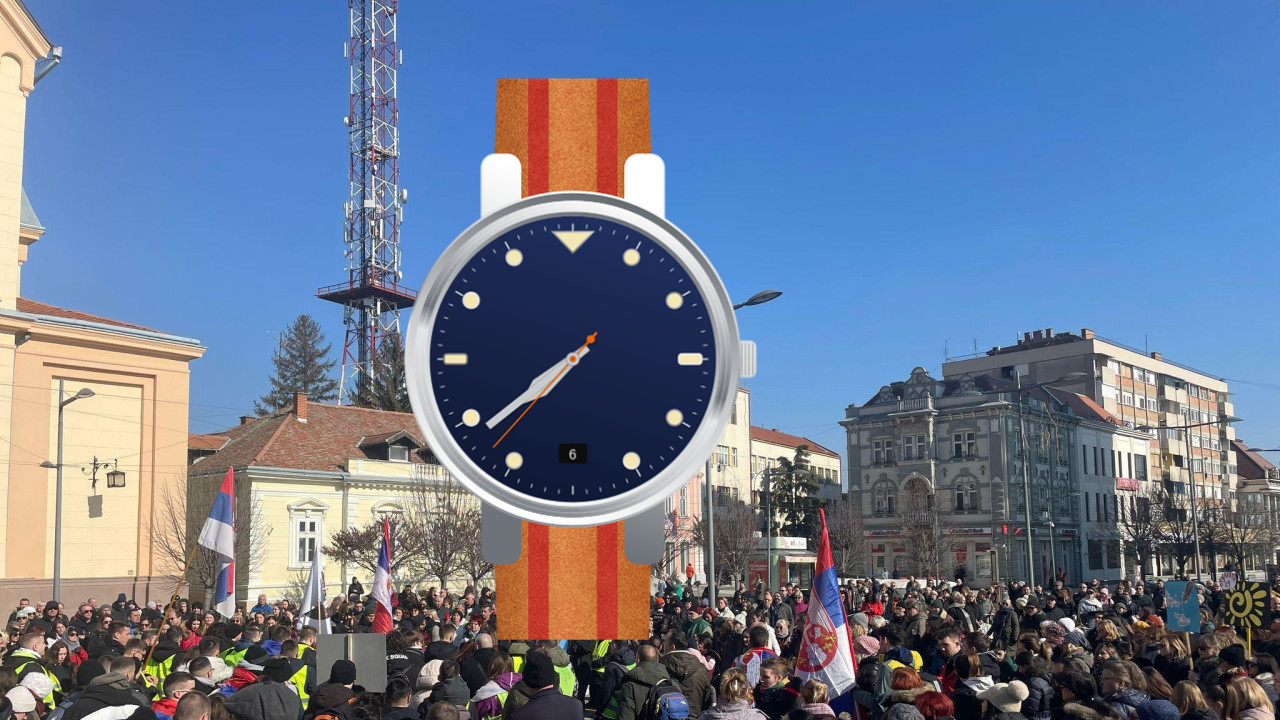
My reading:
**7:38:37**
